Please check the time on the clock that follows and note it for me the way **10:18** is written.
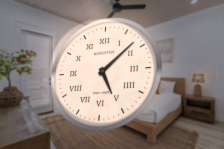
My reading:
**5:08**
